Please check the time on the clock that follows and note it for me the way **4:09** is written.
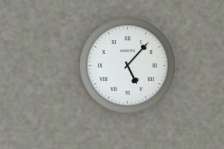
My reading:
**5:07**
